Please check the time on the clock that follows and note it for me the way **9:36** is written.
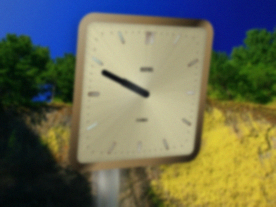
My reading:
**9:49**
